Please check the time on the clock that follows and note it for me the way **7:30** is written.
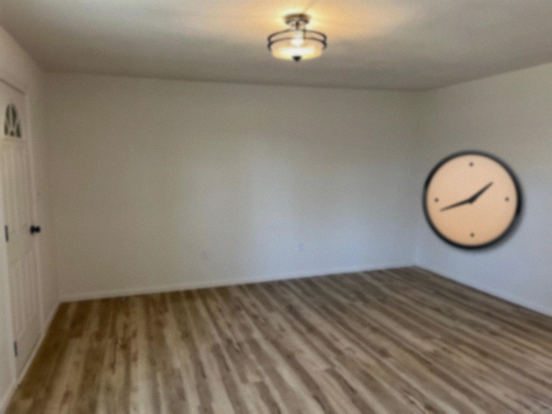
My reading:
**1:42**
